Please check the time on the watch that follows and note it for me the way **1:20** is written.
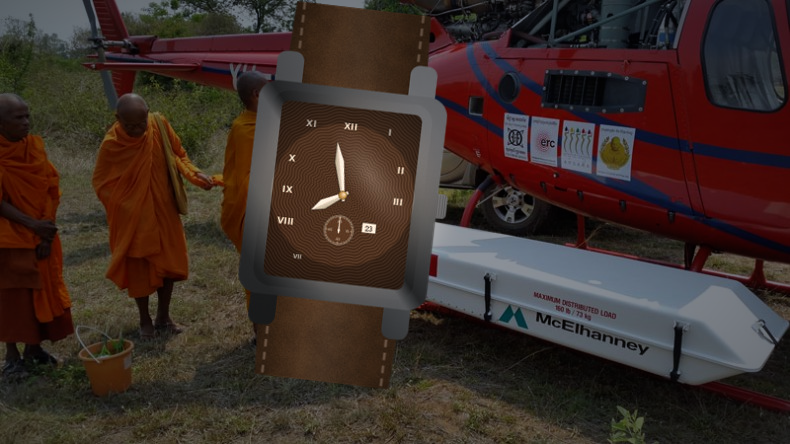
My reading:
**7:58**
